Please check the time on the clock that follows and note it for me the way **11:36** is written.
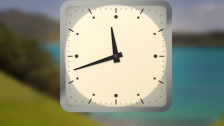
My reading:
**11:42**
